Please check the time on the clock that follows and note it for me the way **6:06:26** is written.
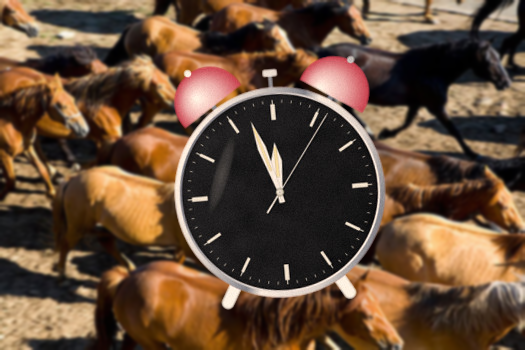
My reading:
**11:57:06**
